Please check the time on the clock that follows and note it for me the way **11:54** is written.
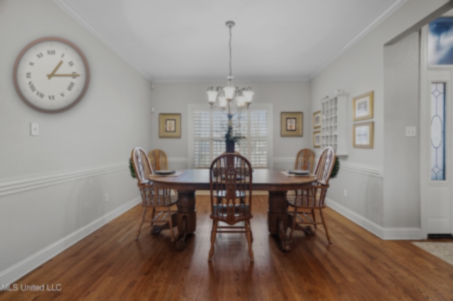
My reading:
**1:15**
